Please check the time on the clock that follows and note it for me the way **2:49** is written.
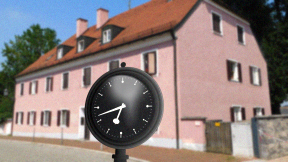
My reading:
**6:42**
